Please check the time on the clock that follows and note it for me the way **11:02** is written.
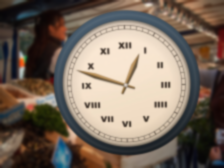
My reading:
**12:48**
